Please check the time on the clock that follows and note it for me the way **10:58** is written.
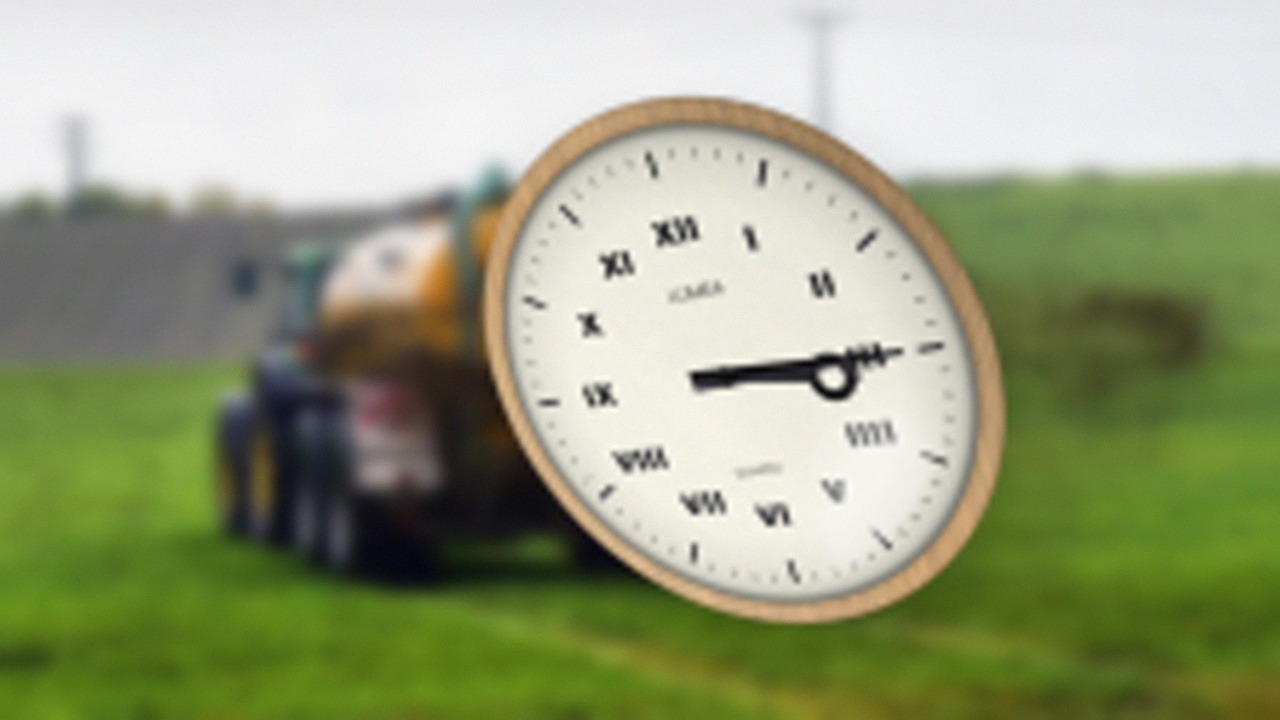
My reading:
**3:15**
